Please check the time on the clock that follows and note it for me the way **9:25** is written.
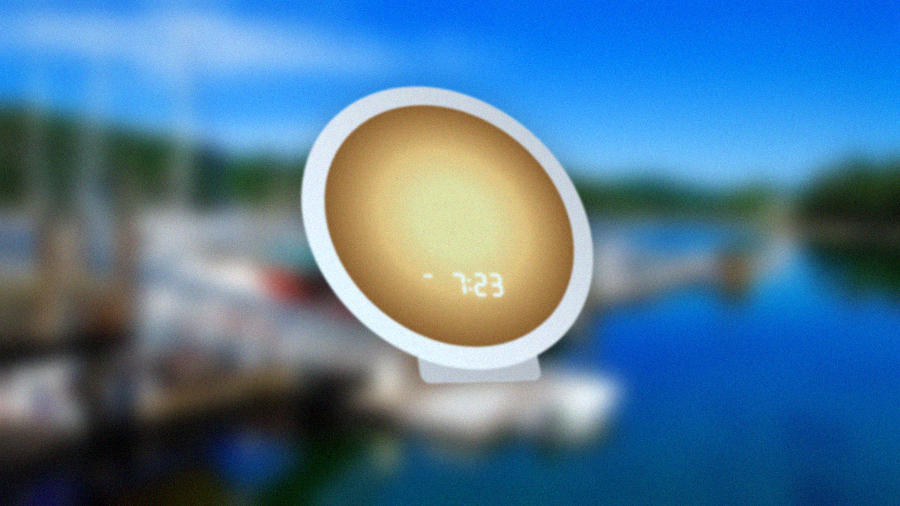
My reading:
**7:23**
